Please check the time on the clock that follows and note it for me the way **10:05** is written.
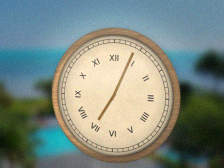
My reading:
**7:04**
